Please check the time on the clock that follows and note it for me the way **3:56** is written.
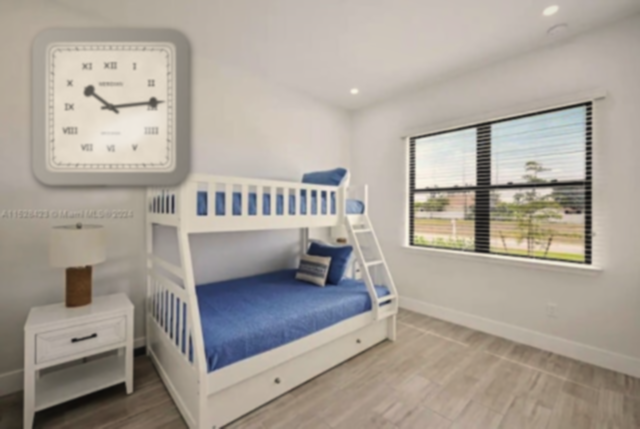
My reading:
**10:14**
